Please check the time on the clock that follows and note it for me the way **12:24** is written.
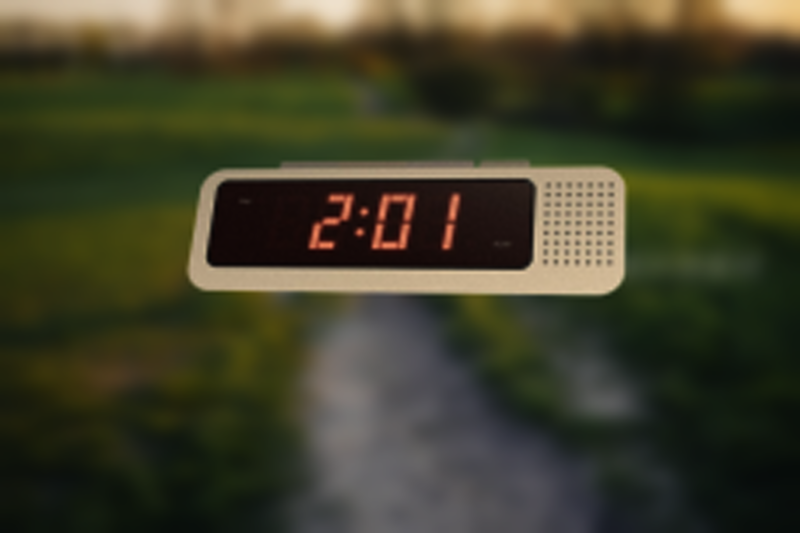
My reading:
**2:01**
